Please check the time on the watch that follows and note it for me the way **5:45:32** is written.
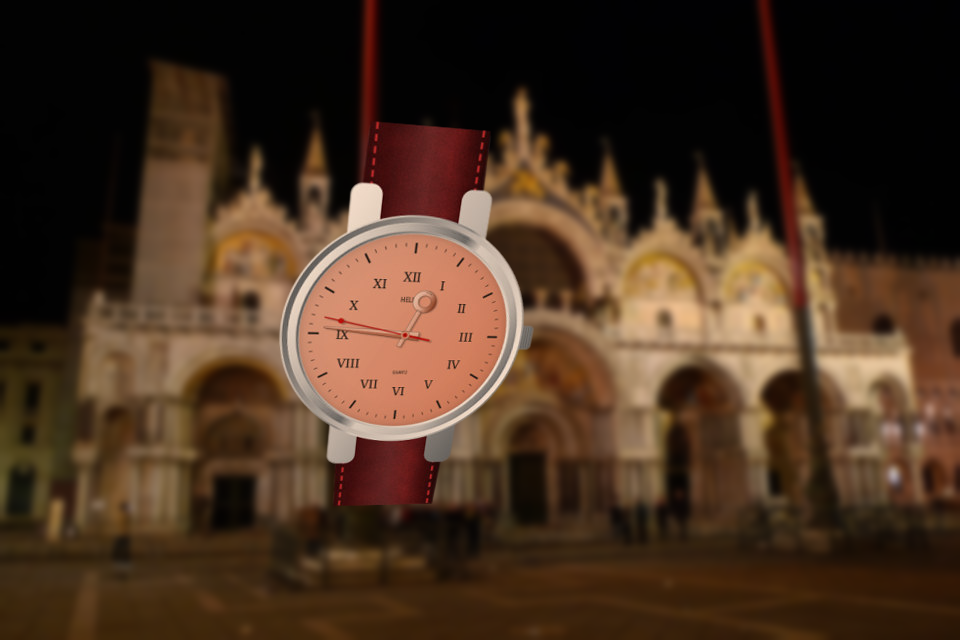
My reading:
**12:45:47**
